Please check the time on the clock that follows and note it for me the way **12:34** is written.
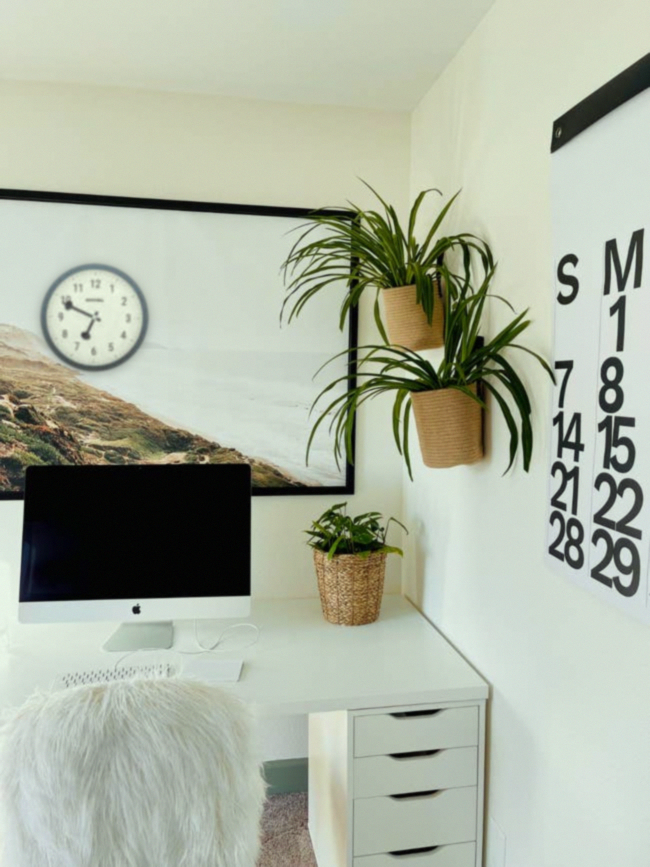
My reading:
**6:49**
